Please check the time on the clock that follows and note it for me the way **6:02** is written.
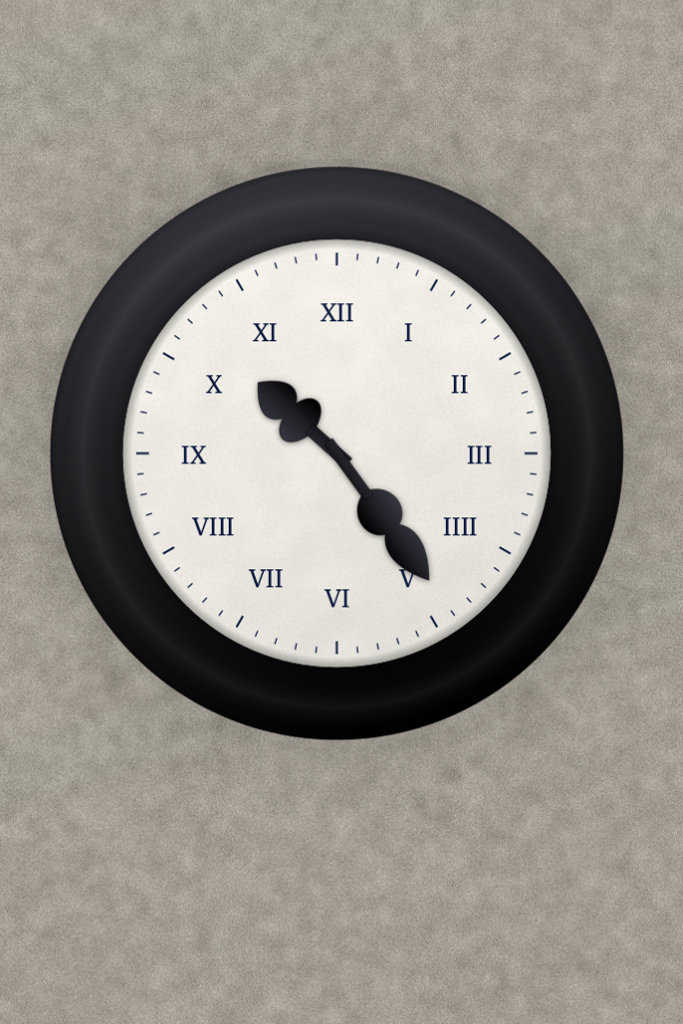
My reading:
**10:24**
